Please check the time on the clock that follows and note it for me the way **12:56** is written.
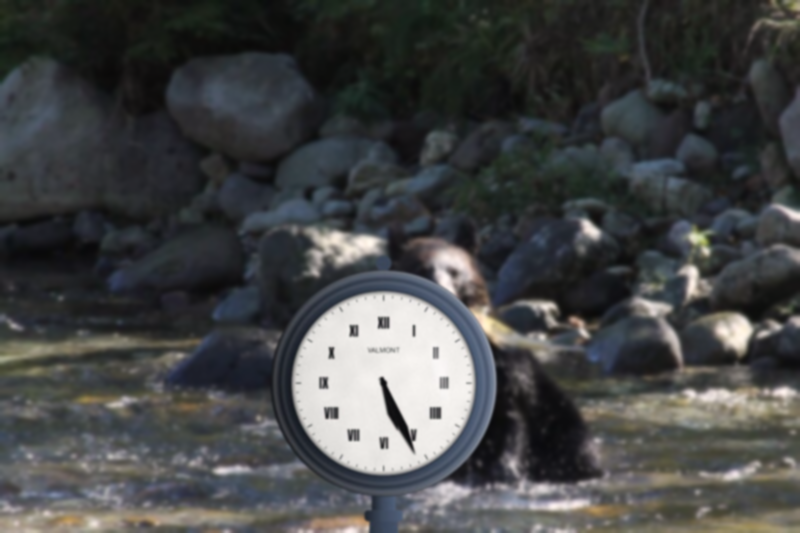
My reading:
**5:26**
